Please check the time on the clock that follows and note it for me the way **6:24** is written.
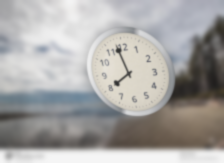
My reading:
**7:58**
